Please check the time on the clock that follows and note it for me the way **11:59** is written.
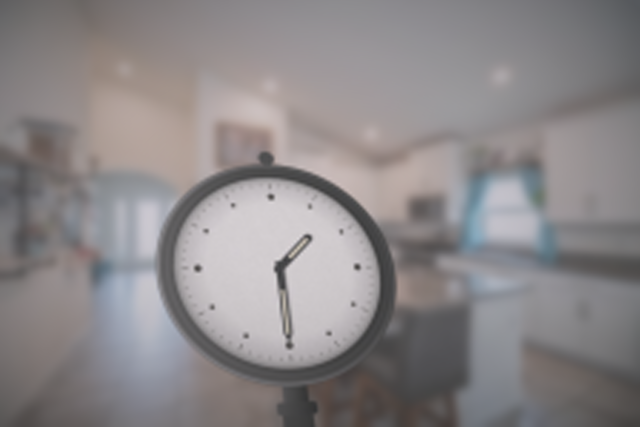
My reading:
**1:30**
